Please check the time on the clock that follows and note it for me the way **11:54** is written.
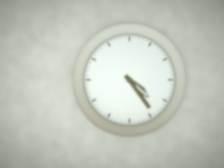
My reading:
**4:24**
